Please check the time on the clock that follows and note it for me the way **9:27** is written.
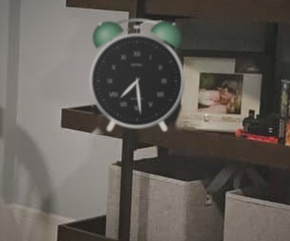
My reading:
**7:29**
